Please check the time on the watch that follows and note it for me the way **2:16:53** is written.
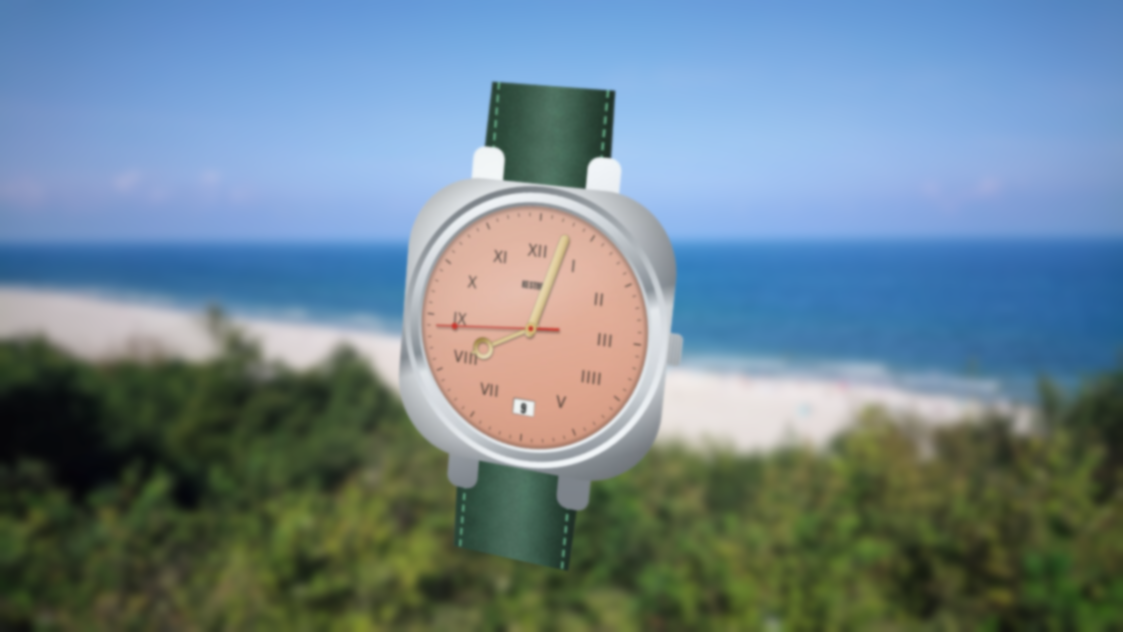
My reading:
**8:02:44**
